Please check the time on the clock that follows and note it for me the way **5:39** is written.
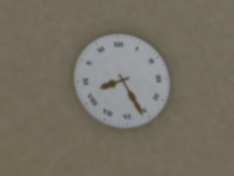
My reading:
**8:26**
